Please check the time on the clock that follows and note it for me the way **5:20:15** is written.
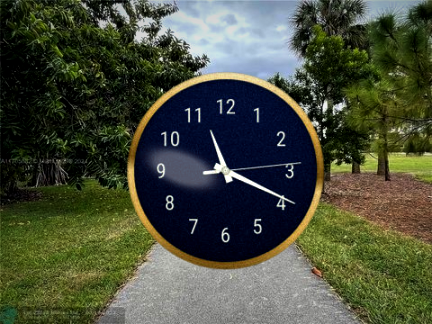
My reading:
**11:19:14**
